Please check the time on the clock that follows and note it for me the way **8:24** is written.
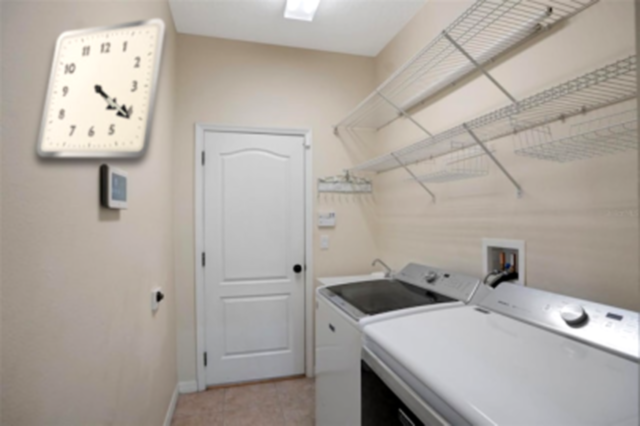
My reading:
**4:21**
